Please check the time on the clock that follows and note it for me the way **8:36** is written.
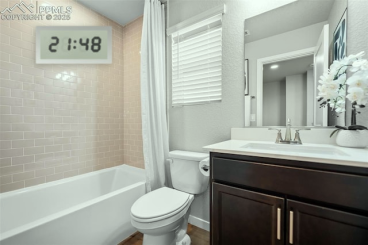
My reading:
**21:48**
